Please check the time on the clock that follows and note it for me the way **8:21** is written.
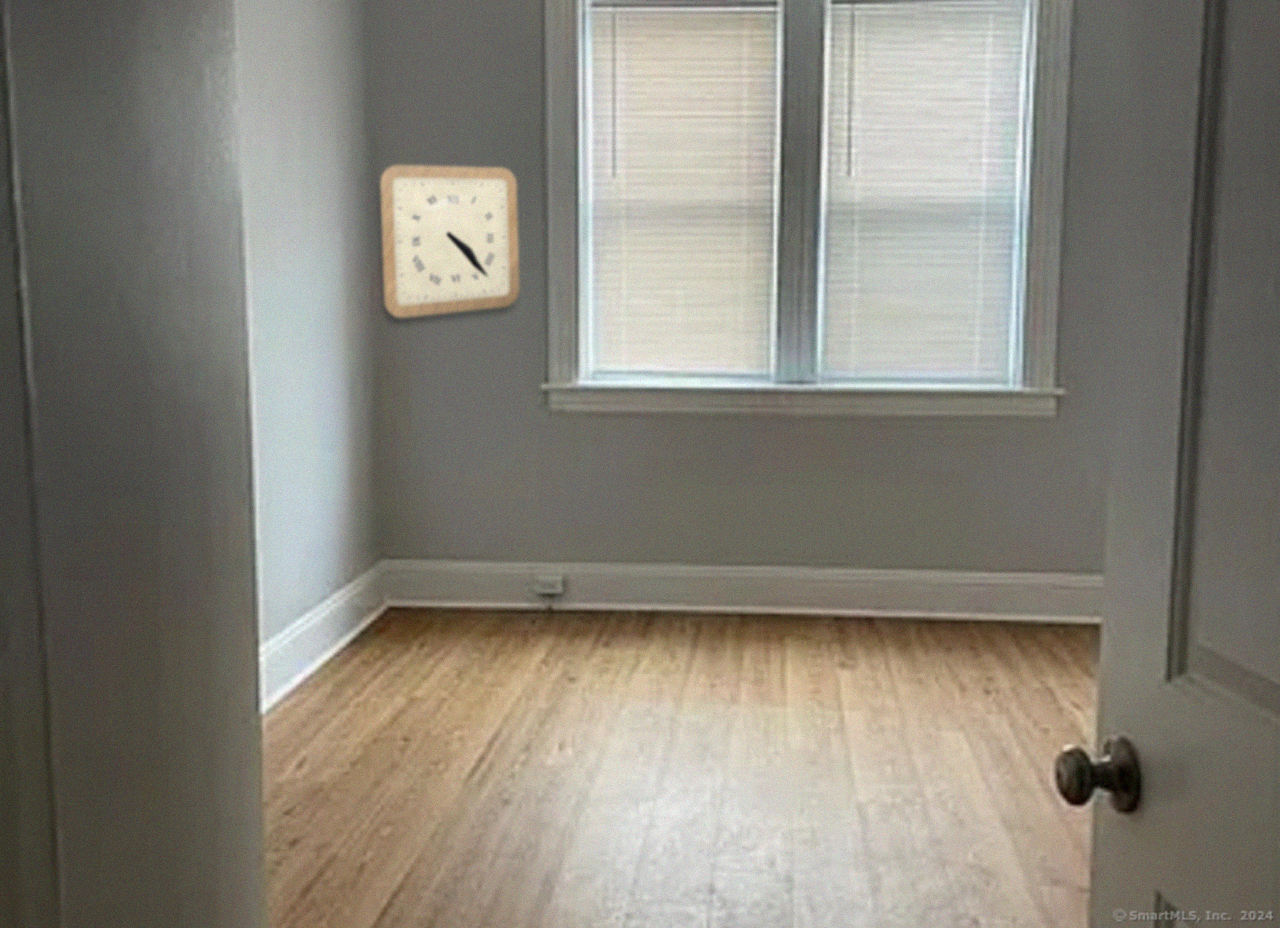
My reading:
**4:23**
